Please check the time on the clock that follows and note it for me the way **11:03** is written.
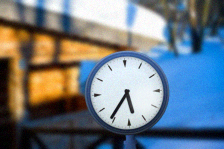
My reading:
**5:36**
